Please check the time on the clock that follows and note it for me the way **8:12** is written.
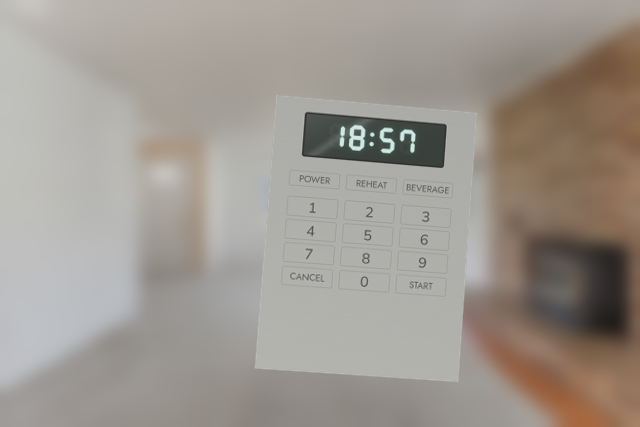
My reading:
**18:57**
